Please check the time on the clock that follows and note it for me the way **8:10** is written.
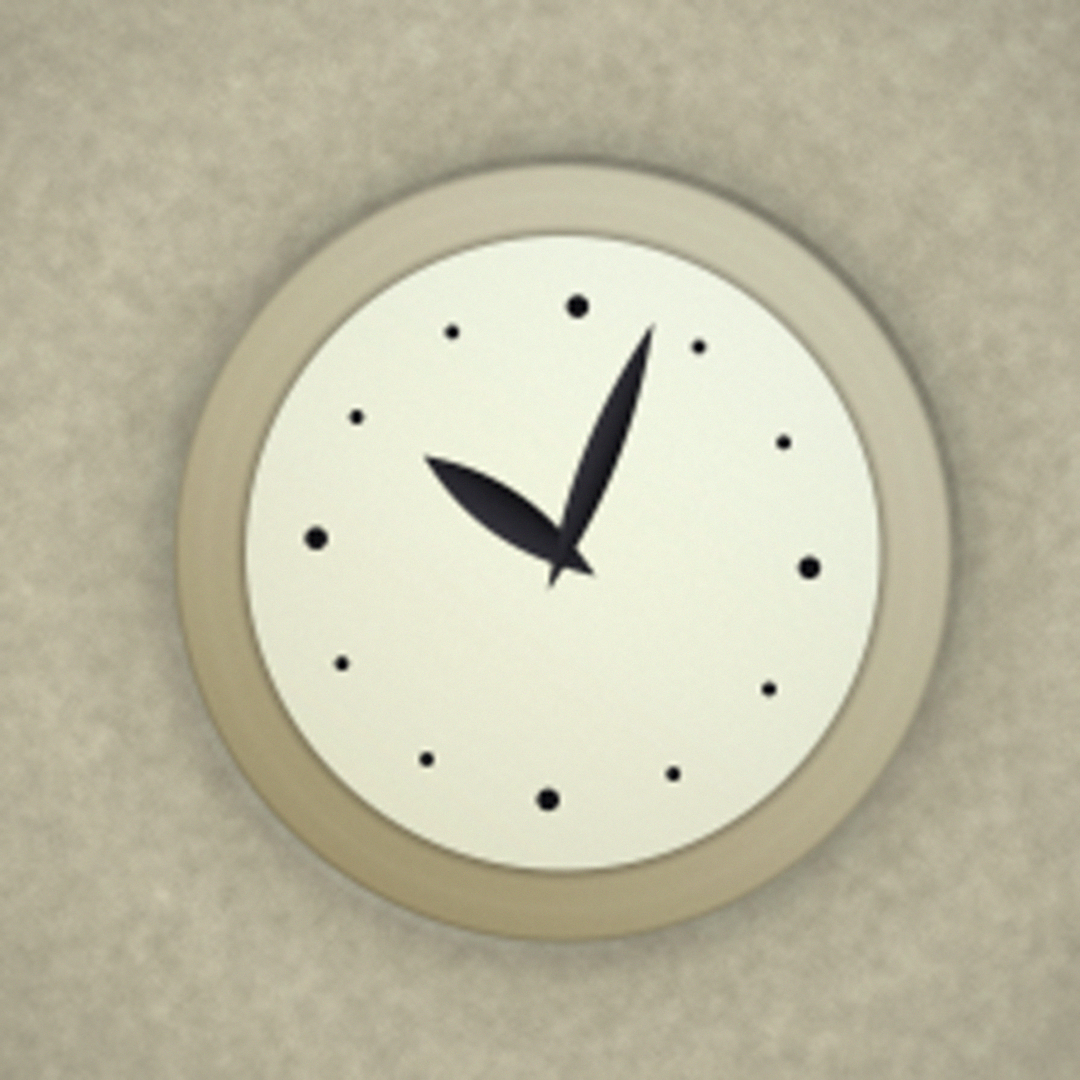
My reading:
**10:03**
